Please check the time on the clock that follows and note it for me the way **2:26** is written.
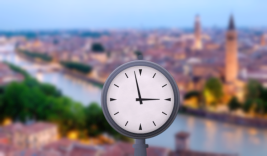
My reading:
**2:58**
